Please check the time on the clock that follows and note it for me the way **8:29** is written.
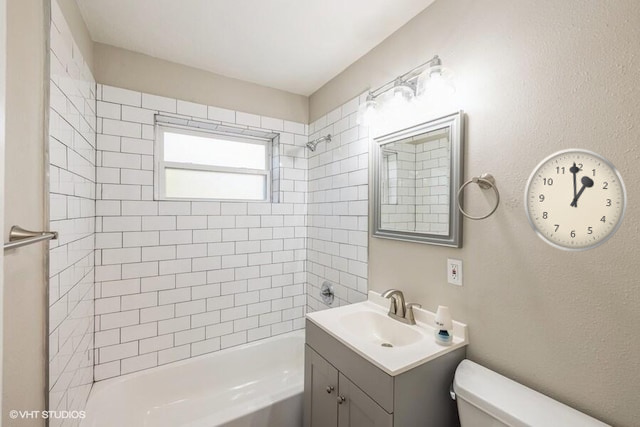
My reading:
**12:59**
